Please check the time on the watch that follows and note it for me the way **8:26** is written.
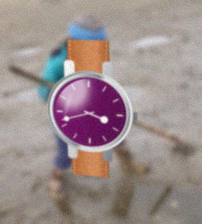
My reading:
**3:42**
